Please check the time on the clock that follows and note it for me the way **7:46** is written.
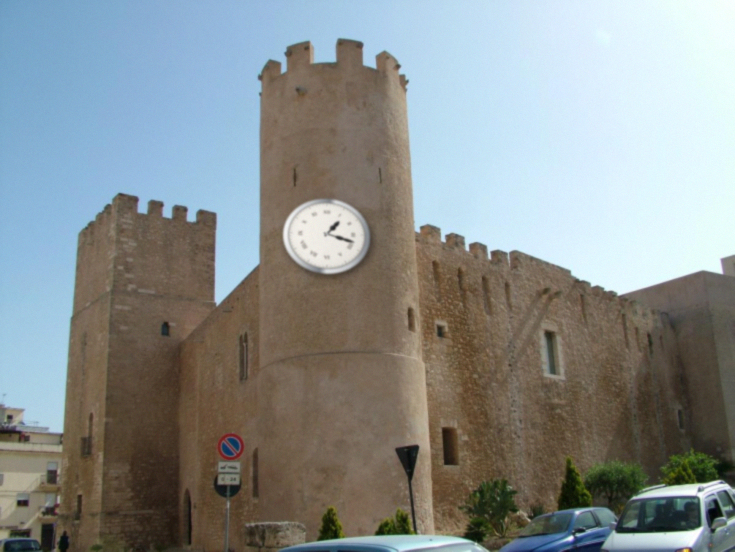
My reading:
**1:18**
